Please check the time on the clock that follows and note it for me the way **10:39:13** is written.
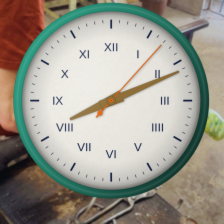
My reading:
**8:11:07**
